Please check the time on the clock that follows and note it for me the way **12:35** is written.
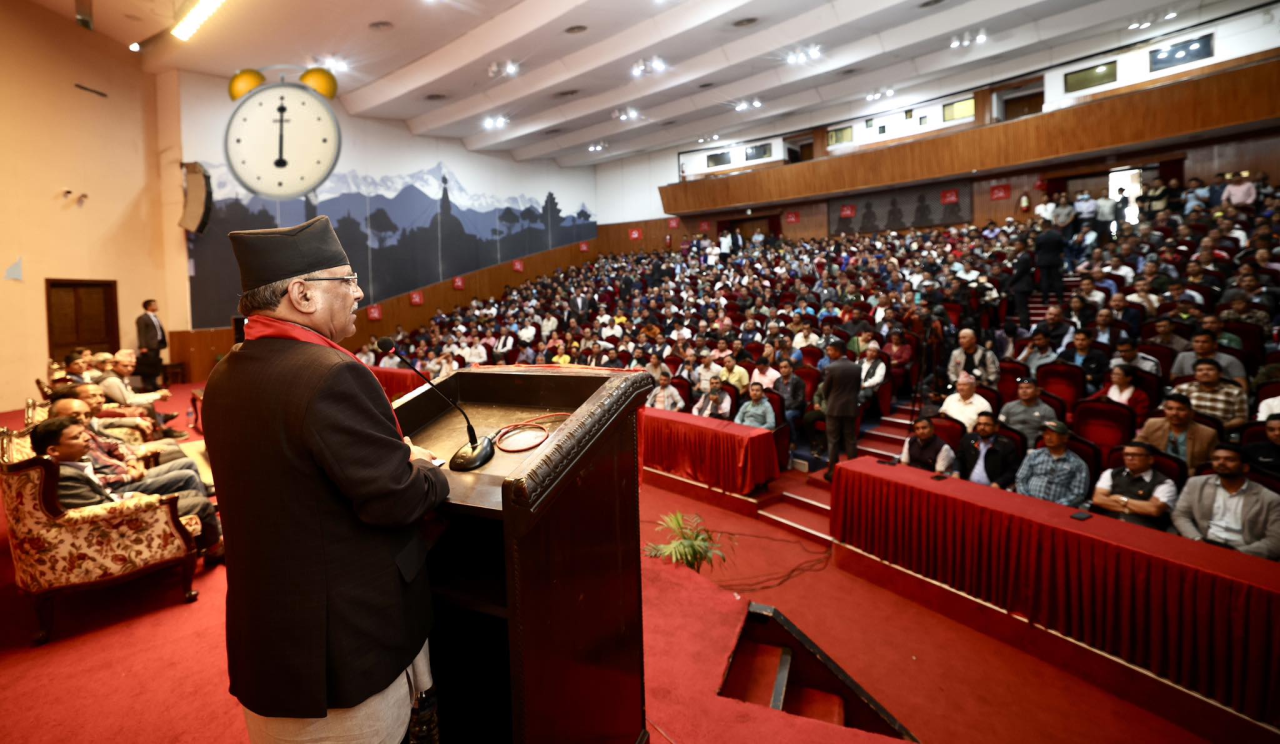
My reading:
**6:00**
